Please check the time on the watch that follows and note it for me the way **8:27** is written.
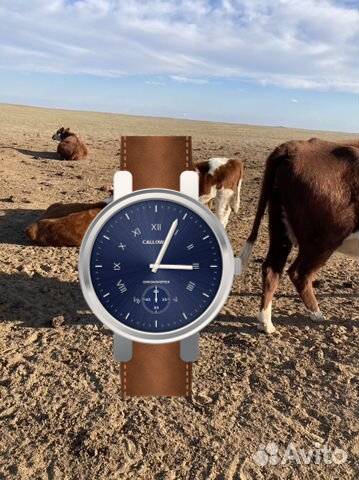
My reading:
**3:04**
